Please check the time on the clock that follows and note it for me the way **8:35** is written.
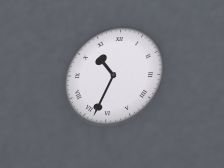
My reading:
**10:33**
